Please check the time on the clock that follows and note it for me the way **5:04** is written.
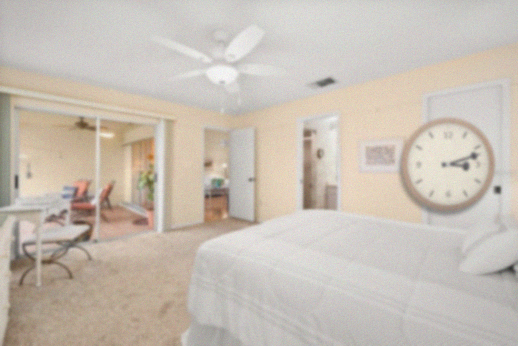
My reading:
**3:12**
